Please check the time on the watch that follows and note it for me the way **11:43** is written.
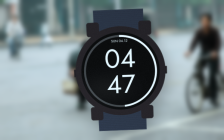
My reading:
**4:47**
